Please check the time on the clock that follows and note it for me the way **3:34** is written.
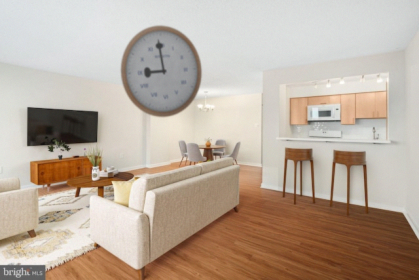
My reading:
**8:59**
